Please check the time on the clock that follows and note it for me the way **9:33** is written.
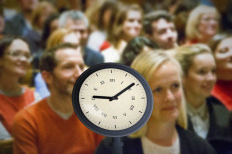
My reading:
**9:09**
